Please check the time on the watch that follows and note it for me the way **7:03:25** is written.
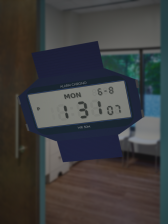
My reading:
**1:31:07**
